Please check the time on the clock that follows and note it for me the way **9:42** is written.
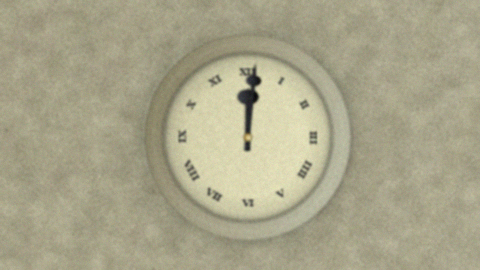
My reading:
**12:01**
